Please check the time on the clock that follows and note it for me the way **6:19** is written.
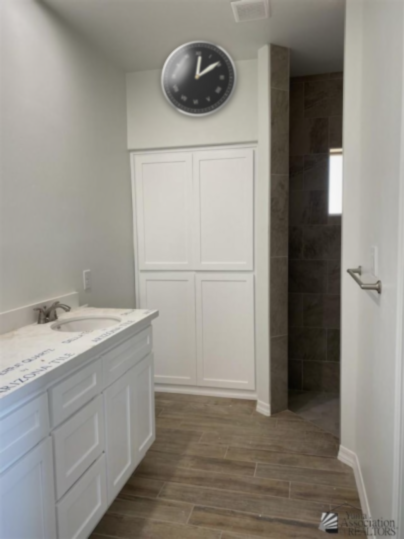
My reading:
**12:09**
